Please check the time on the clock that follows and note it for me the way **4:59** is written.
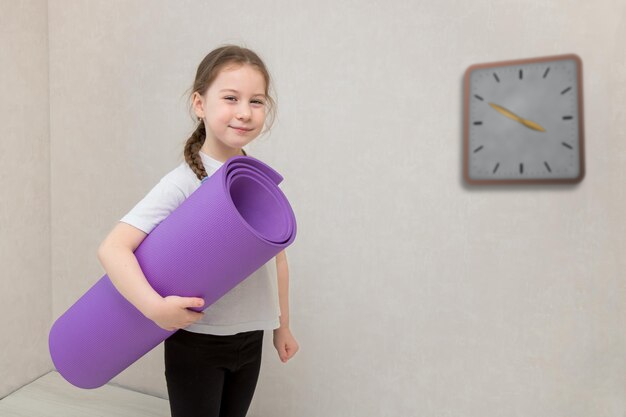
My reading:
**3:50**
